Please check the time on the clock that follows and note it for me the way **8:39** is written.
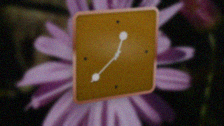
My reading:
**12:38**
